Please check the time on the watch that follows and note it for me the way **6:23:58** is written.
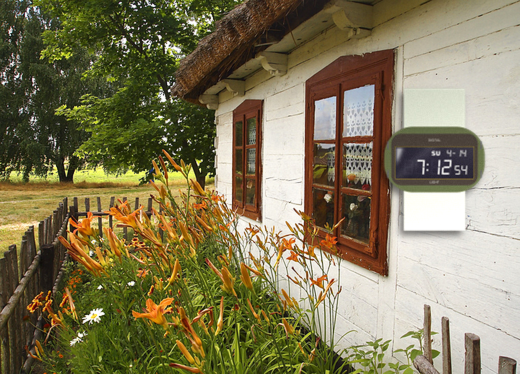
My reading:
**7:12:54**
